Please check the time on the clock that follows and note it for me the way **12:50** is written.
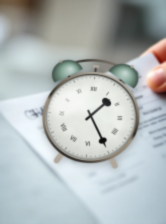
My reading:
**1:25**
